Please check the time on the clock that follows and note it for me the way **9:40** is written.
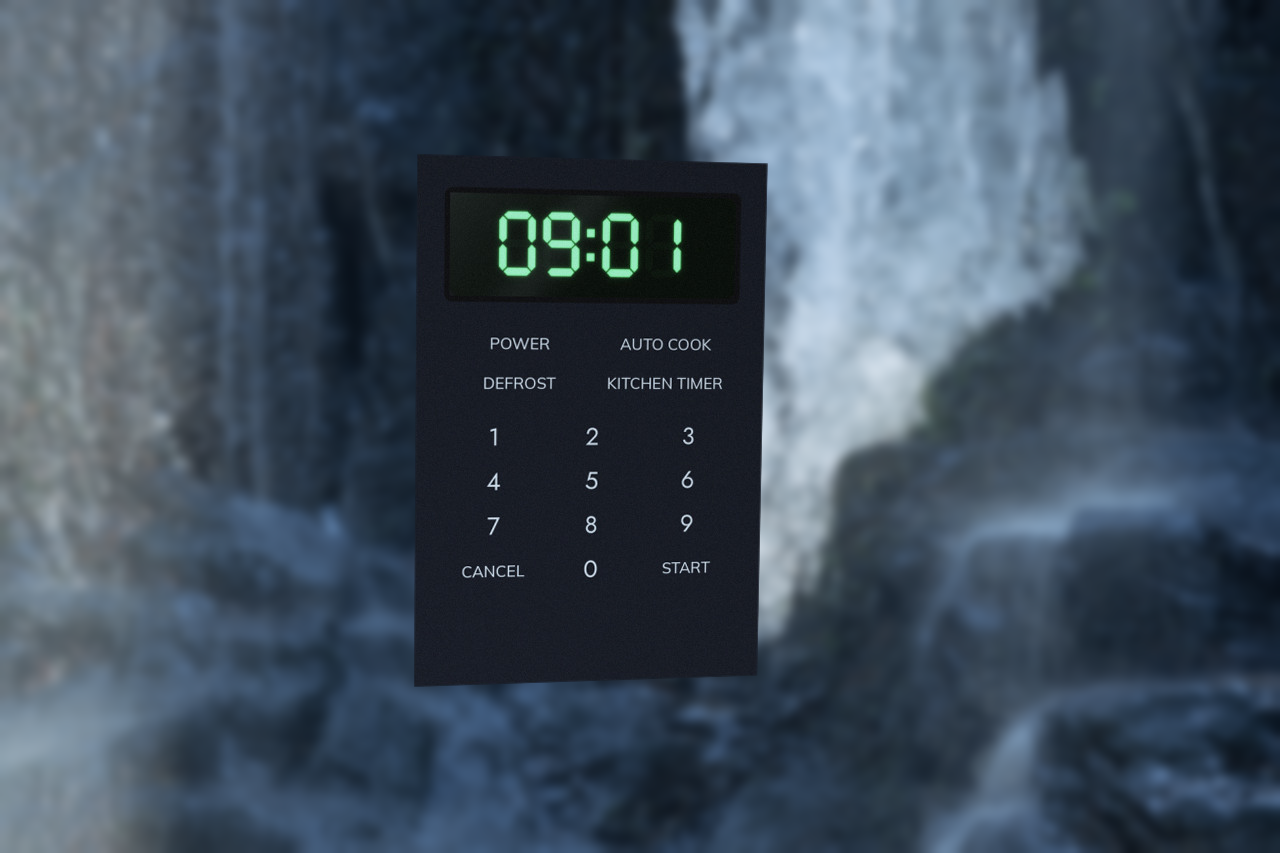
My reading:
**9:01**
